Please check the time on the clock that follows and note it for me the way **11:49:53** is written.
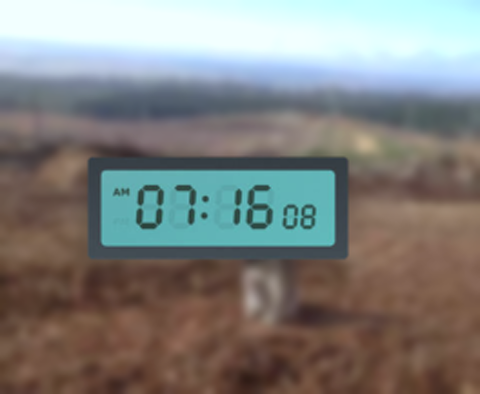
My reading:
**7:16:08**
